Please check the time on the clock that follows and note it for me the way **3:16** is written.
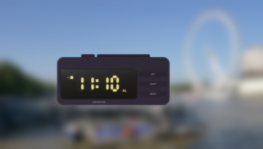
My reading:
**11:10**
